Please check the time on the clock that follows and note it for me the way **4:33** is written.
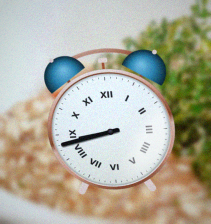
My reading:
**8:43**
